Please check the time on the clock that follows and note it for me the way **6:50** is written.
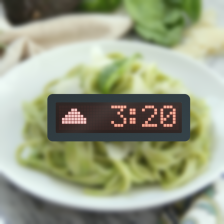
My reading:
**3:20**
